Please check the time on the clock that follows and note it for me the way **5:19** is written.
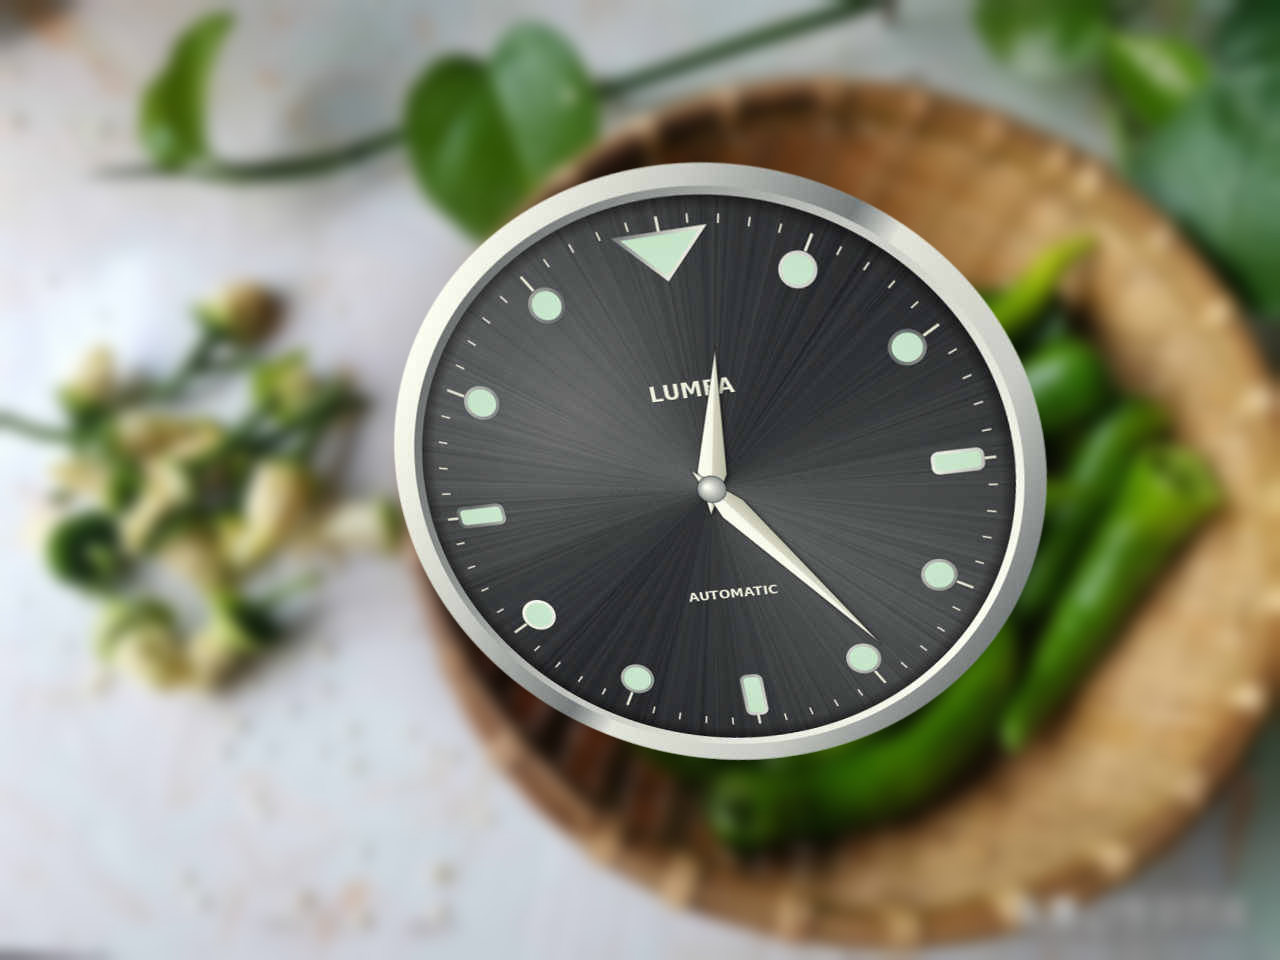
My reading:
**12:24**
